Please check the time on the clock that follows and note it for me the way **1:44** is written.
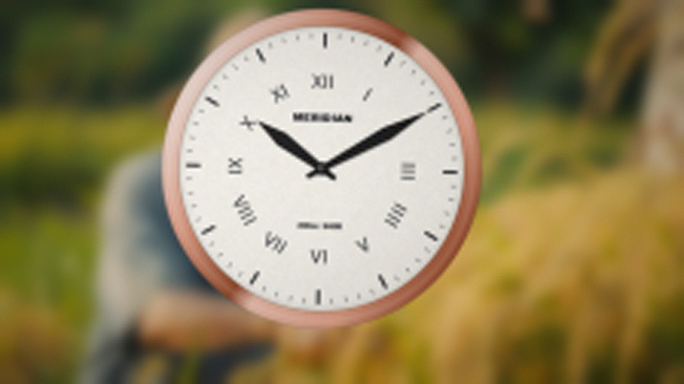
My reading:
**10:10**
